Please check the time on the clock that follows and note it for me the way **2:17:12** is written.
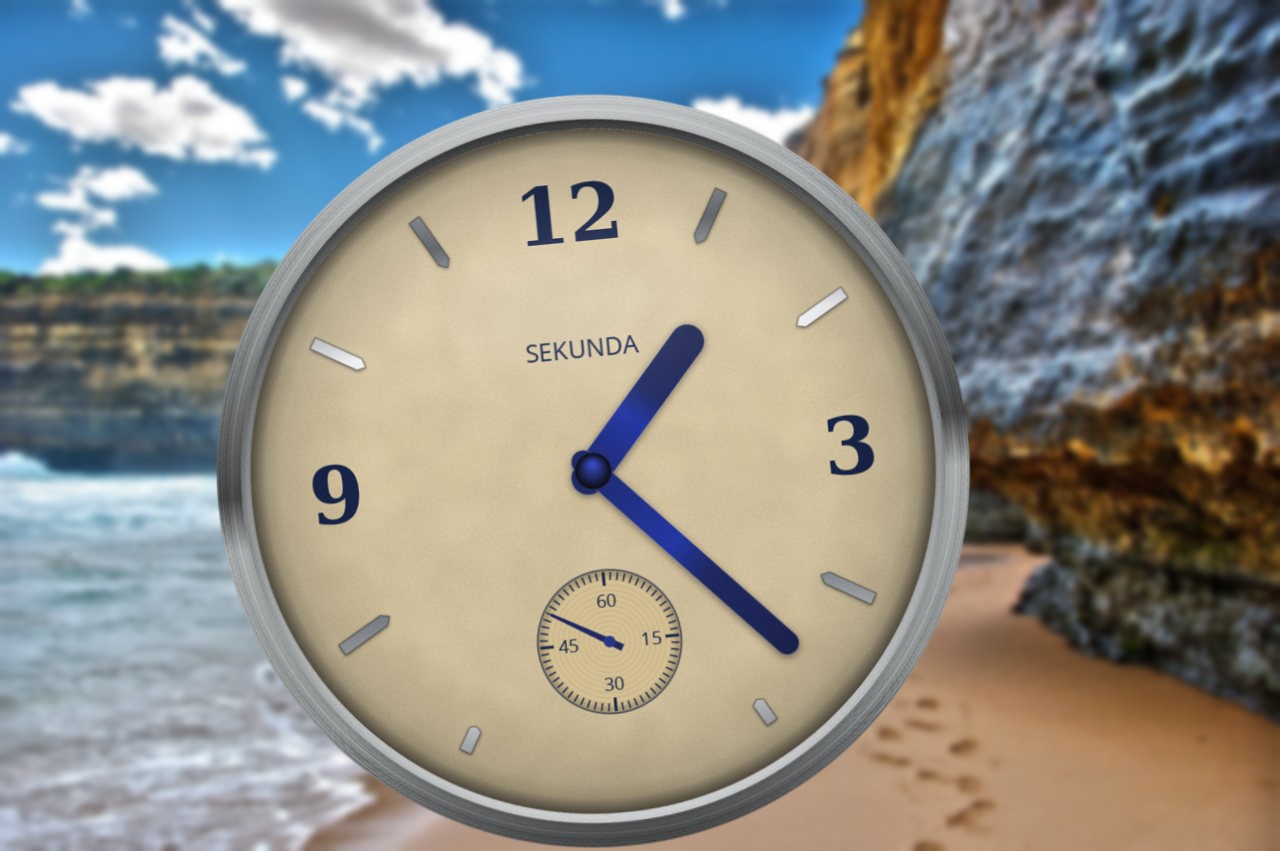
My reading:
**1:22:50**
